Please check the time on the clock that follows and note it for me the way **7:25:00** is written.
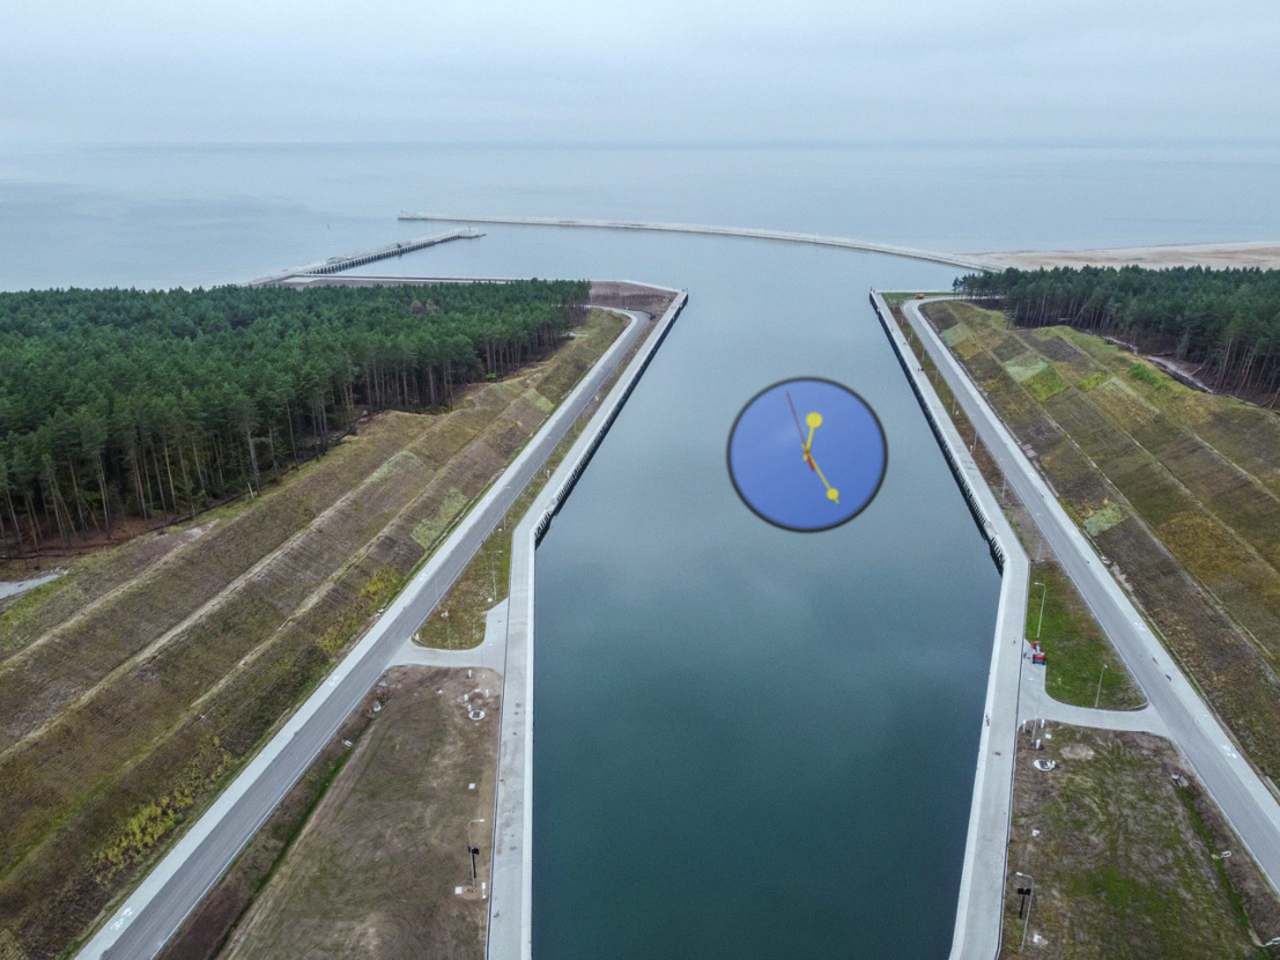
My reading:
**12:24:57**
